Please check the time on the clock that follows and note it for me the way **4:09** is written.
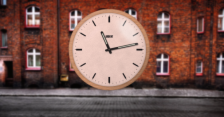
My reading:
**11:13**
